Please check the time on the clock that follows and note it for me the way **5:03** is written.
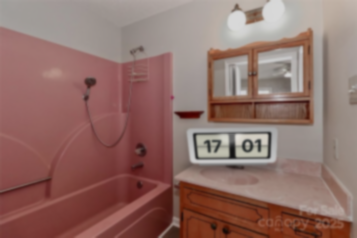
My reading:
**17:01**
